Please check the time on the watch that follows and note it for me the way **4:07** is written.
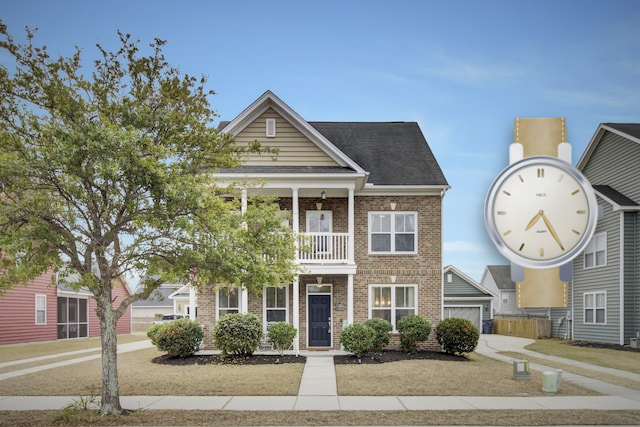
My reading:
**7:25**
